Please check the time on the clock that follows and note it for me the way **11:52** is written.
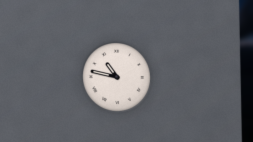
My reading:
**10:47**
